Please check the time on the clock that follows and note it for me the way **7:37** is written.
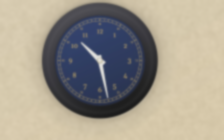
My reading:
**10:28**
